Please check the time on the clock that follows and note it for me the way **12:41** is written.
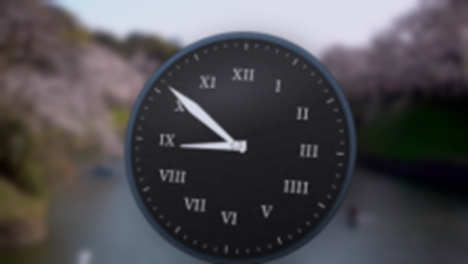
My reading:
**8:51**
